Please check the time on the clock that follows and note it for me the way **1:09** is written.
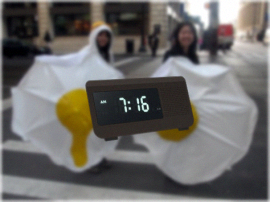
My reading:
**7:16**
